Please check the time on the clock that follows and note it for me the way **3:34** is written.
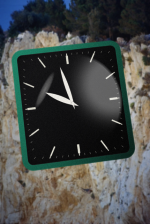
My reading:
**9:58**
